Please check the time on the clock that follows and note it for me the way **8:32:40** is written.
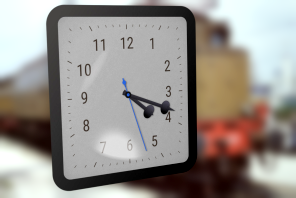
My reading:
**4:18:27**
